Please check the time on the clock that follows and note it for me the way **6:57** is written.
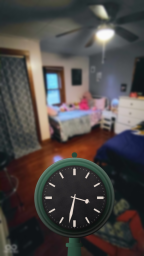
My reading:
**3:32**
